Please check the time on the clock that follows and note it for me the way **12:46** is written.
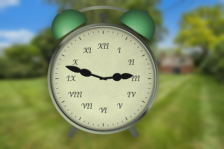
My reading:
**2:48**
